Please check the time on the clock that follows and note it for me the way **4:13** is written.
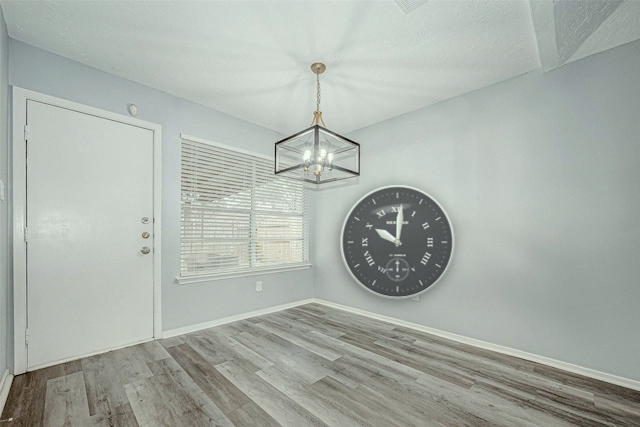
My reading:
**10:01**
